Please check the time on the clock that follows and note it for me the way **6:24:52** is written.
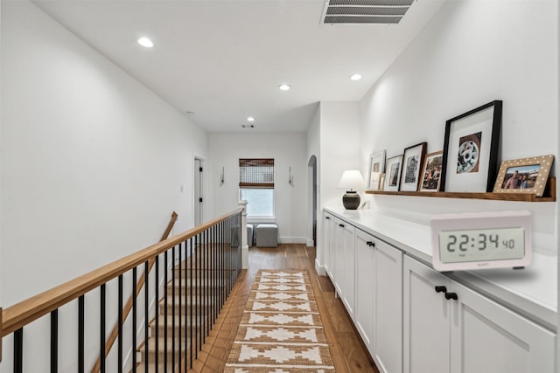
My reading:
**22:34:40**
